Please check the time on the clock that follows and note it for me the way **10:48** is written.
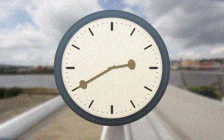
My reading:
**2:40**
